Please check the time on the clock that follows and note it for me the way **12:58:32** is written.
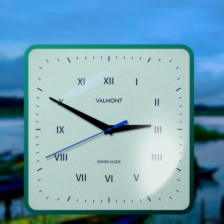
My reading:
**2:49:41**
